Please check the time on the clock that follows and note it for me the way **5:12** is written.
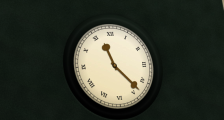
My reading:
**11:23**
